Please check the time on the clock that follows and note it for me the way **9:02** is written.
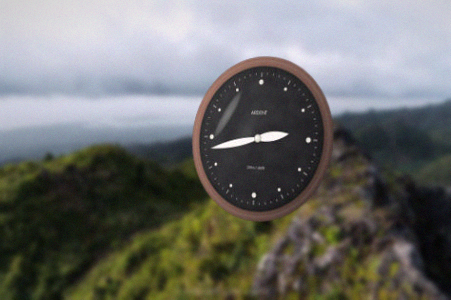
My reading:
**2:43**
